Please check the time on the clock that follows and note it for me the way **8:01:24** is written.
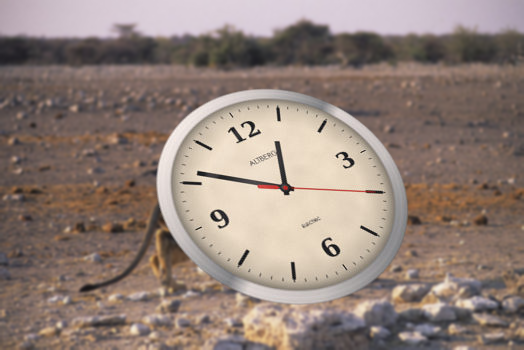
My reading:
**12:51:20**
